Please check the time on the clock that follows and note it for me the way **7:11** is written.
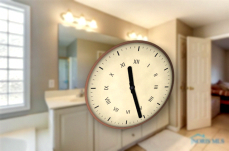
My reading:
**11:26**
